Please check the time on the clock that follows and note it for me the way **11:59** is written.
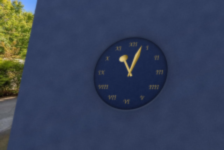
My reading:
**11:03**
